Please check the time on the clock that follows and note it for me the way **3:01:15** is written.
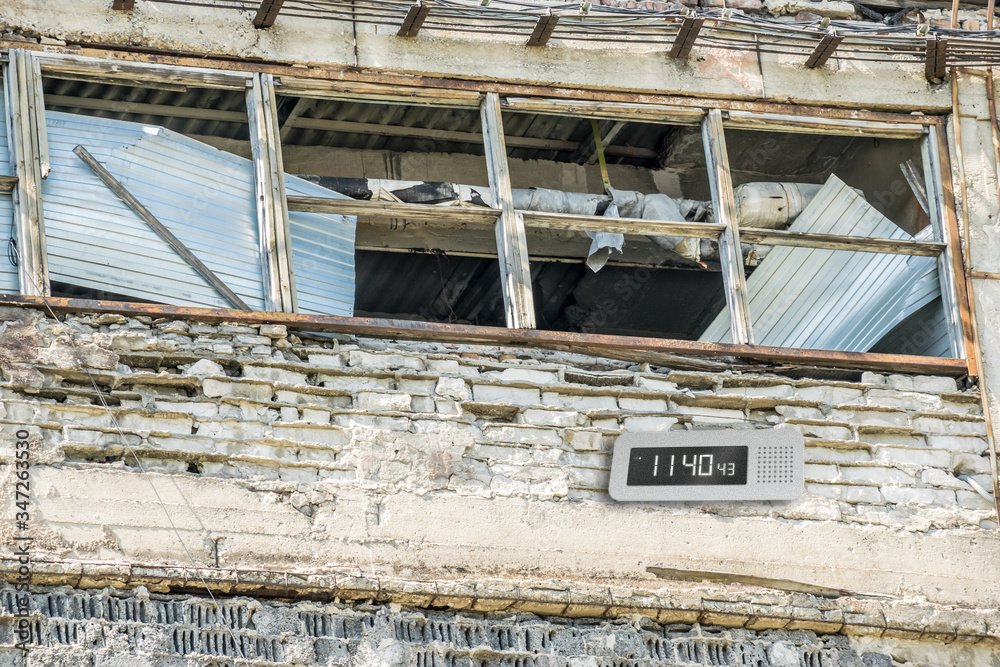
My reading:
**11:40:43**
